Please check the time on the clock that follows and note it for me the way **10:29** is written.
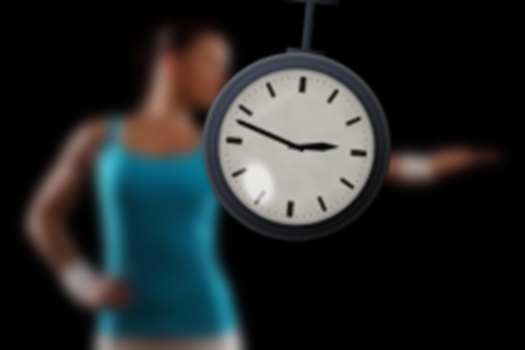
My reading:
**2:48**
